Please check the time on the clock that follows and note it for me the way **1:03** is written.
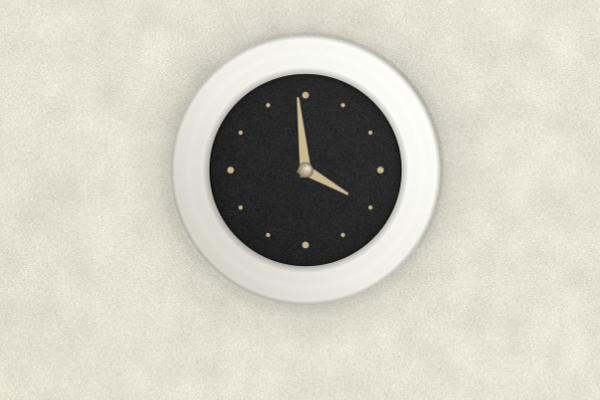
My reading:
**3:59**
